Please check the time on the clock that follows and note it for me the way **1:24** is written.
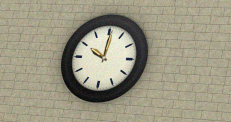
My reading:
**10:01**
